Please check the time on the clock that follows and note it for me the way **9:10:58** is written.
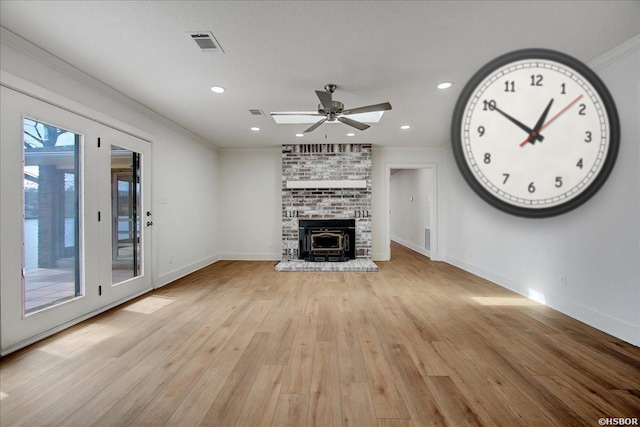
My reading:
**12:50:08**
